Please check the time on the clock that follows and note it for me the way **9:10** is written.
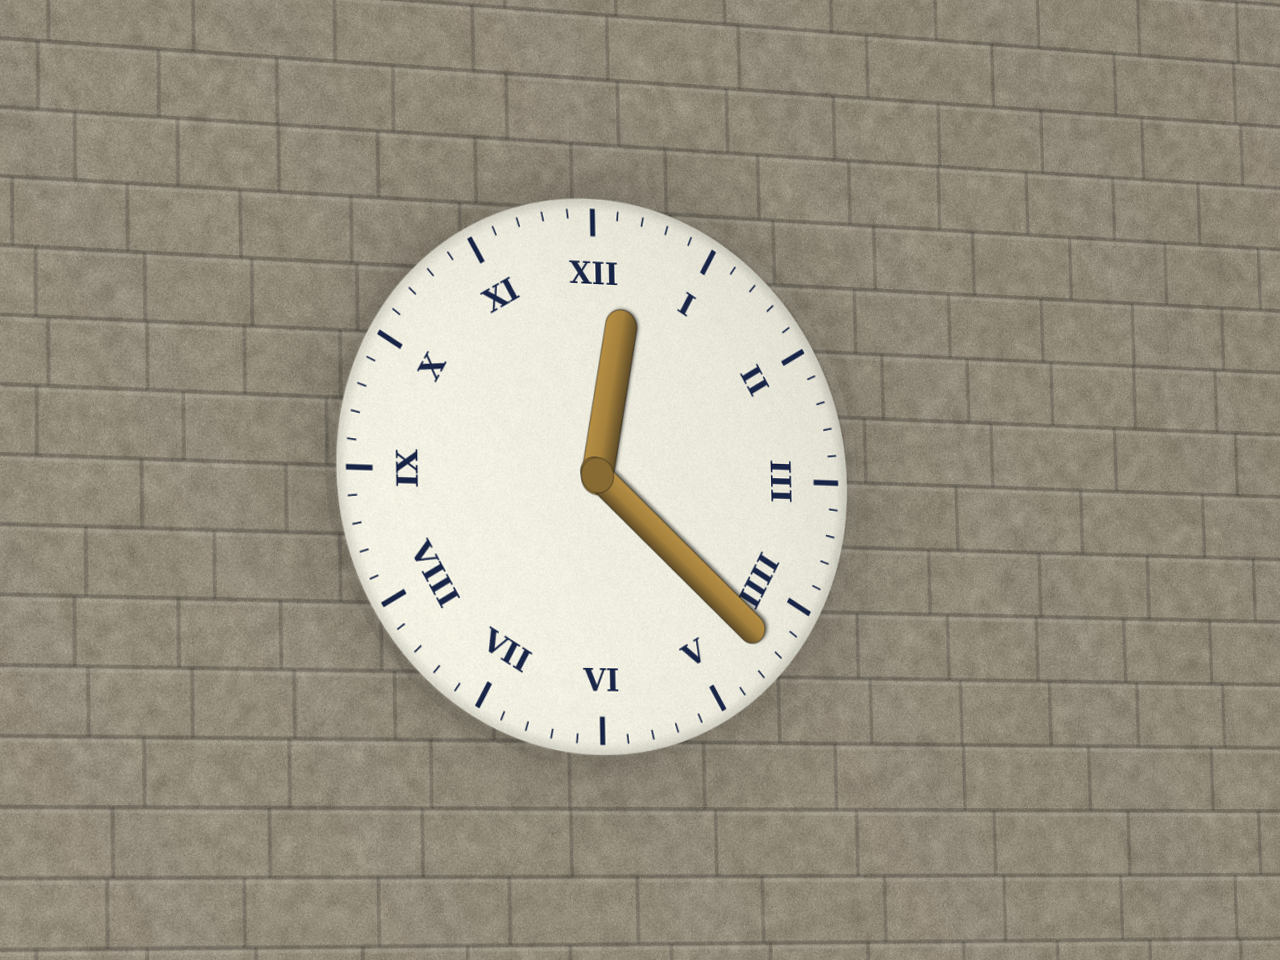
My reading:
**12:22**
